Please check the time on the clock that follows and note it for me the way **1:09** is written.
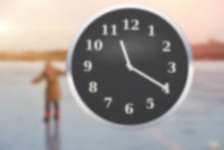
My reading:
**11:20**
